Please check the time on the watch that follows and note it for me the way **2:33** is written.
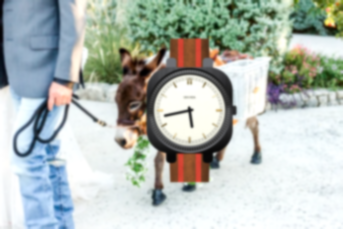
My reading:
**5:43**
